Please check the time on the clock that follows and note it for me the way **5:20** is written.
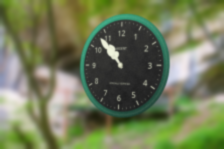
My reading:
**10:53**
